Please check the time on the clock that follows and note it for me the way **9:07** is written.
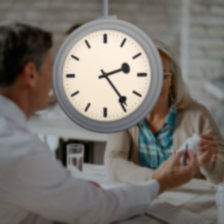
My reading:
**2:24**
